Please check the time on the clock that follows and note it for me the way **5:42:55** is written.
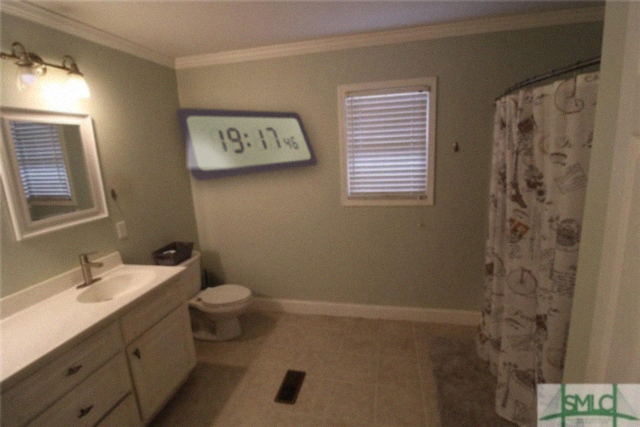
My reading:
**19:17:46**
